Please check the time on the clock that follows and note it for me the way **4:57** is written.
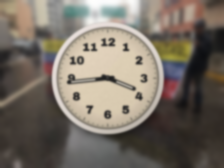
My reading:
**3:44**
